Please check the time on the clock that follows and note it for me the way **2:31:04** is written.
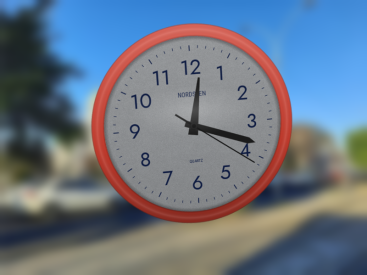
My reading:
**12:18:21**
